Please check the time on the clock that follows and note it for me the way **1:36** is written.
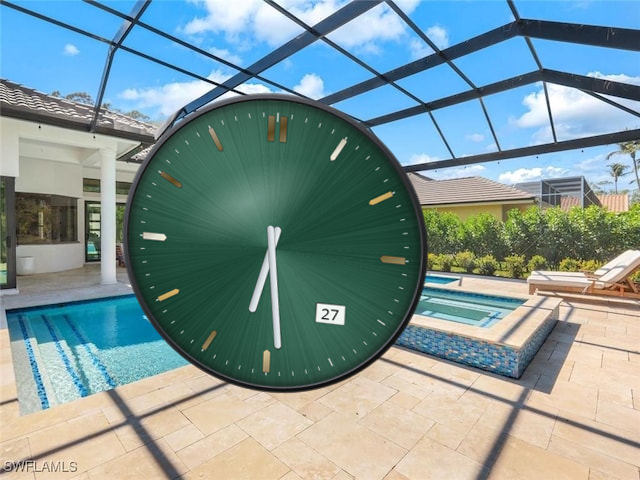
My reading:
**6:29**
